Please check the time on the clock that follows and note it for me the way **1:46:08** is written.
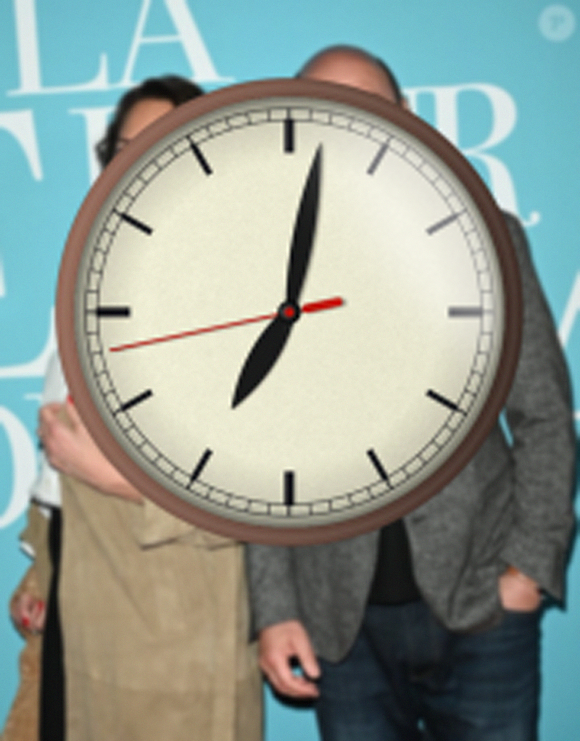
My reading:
**7:01:43**
